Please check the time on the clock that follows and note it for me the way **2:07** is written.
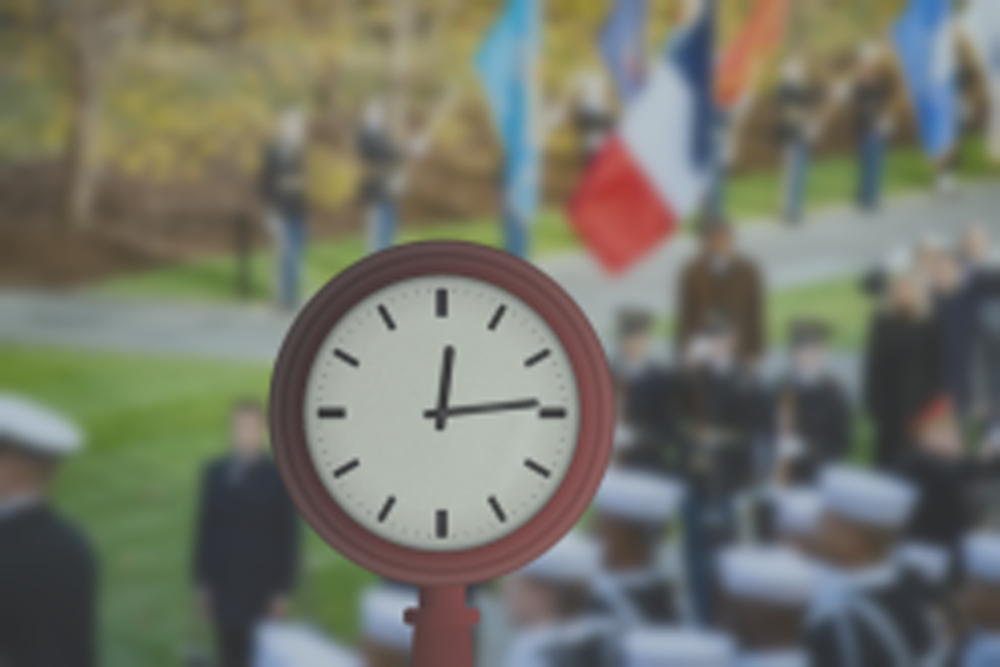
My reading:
**12:14**
